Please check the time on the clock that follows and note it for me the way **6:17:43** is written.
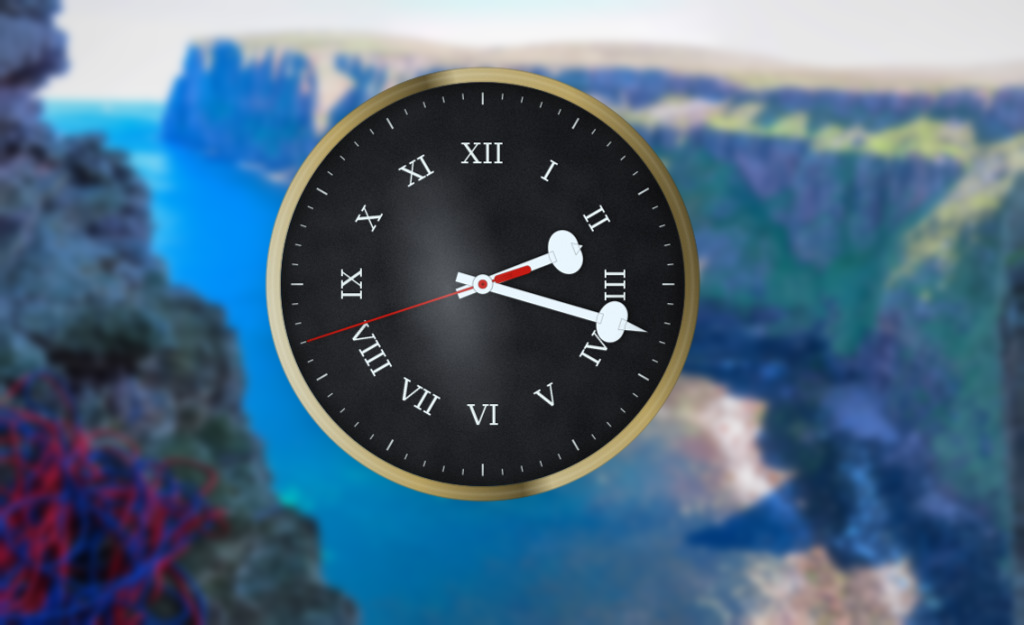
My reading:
**2:17:42**
